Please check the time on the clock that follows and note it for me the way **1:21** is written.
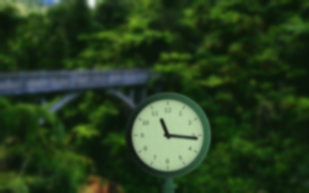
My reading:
**11:16**
